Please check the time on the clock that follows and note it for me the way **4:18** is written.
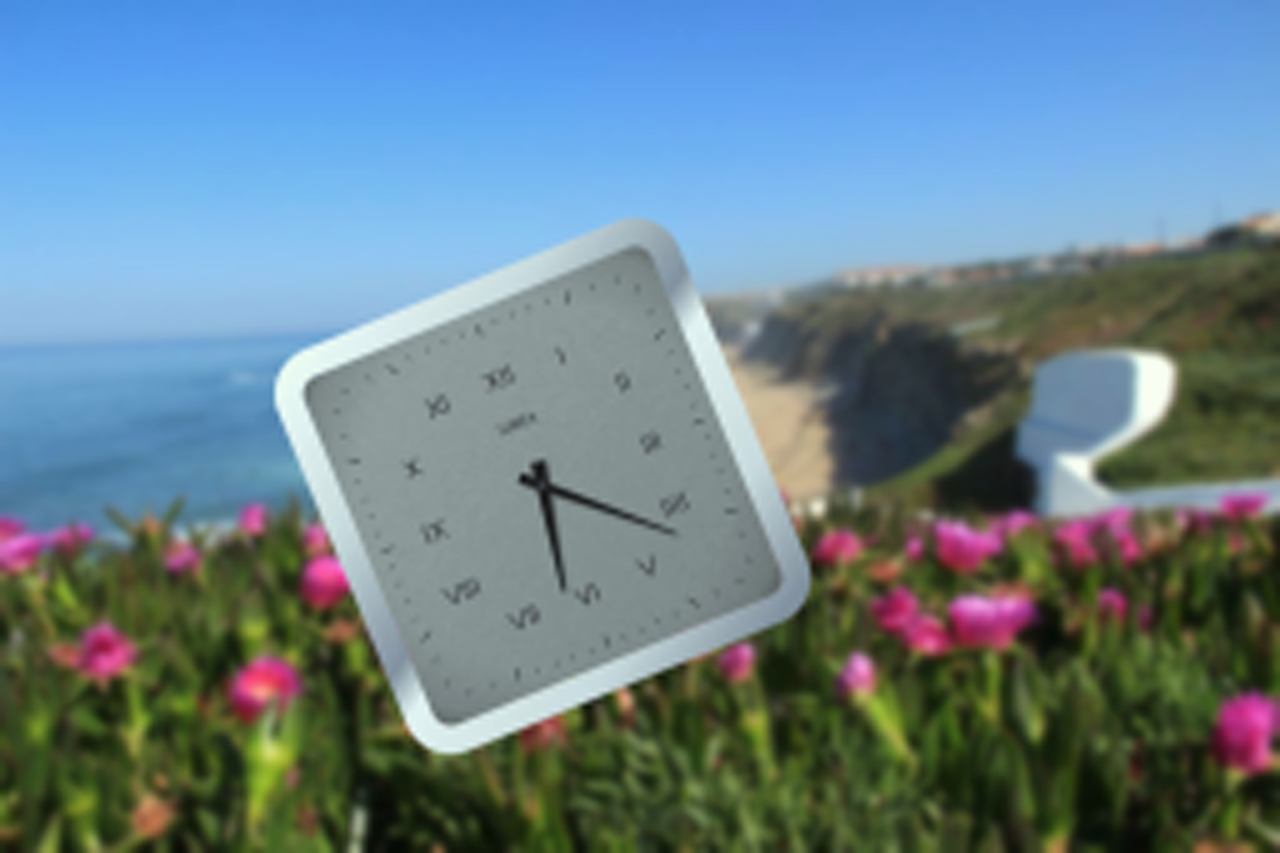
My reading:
**6:22**
